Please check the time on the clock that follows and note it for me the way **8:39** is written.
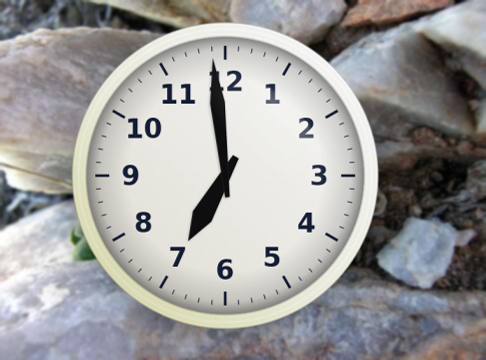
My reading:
**6:59**
